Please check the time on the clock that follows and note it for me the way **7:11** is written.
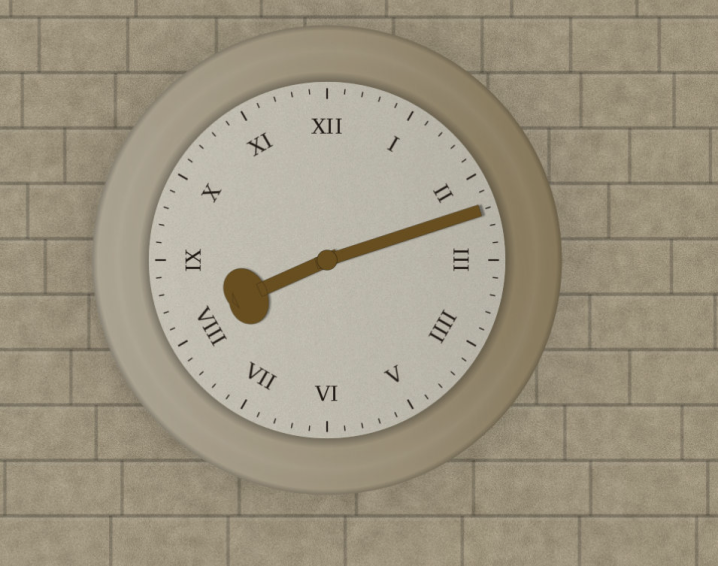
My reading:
**8:12**
